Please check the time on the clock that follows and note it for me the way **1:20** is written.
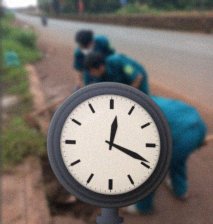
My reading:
**12:19**
